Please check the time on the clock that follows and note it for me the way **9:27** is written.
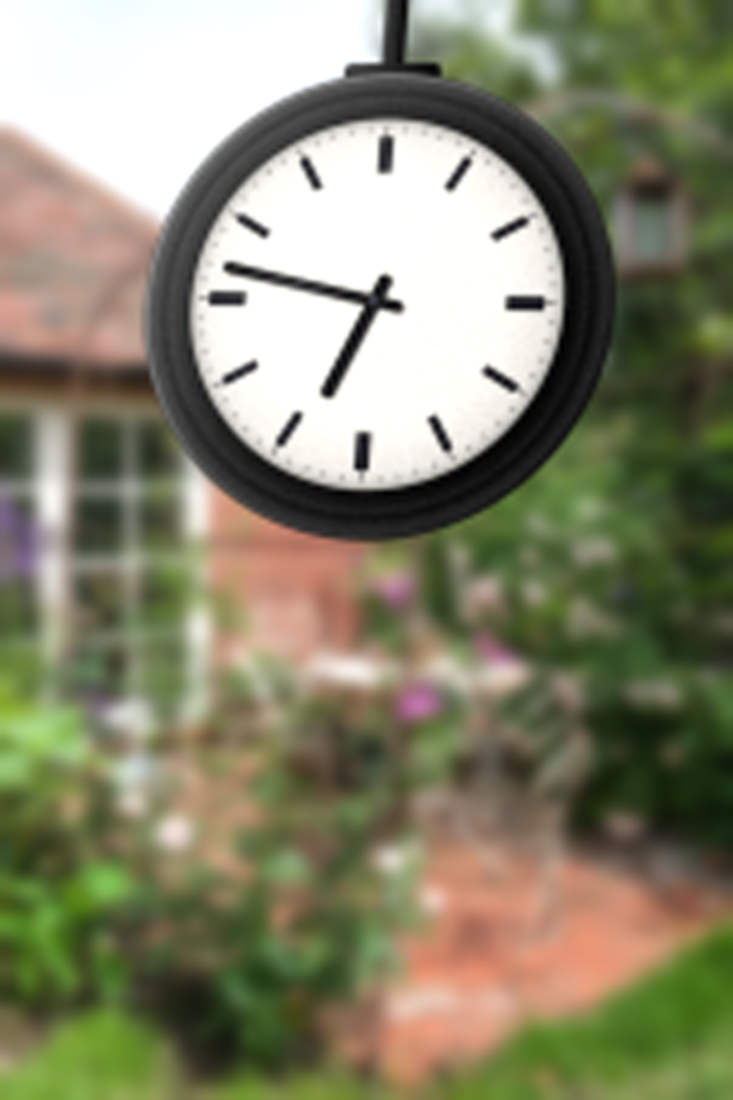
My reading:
**6:47**
